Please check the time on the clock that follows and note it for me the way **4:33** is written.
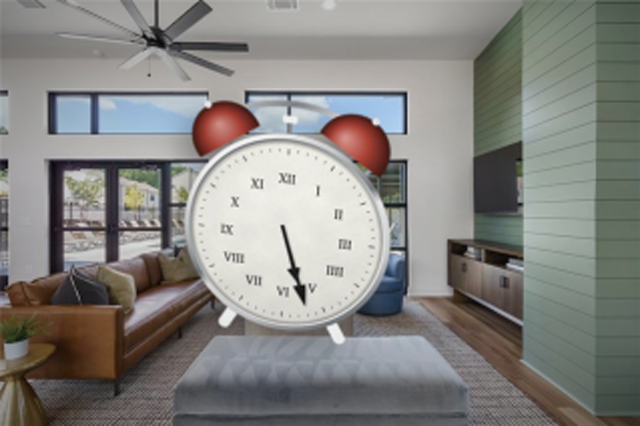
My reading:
**5:27**
